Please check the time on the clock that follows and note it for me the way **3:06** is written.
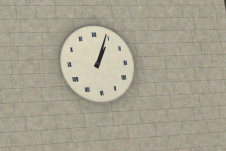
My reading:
**1:04**
